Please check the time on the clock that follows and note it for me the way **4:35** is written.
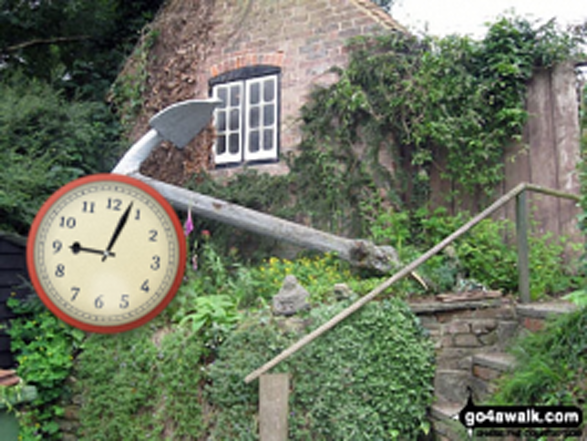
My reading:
**9:03**
